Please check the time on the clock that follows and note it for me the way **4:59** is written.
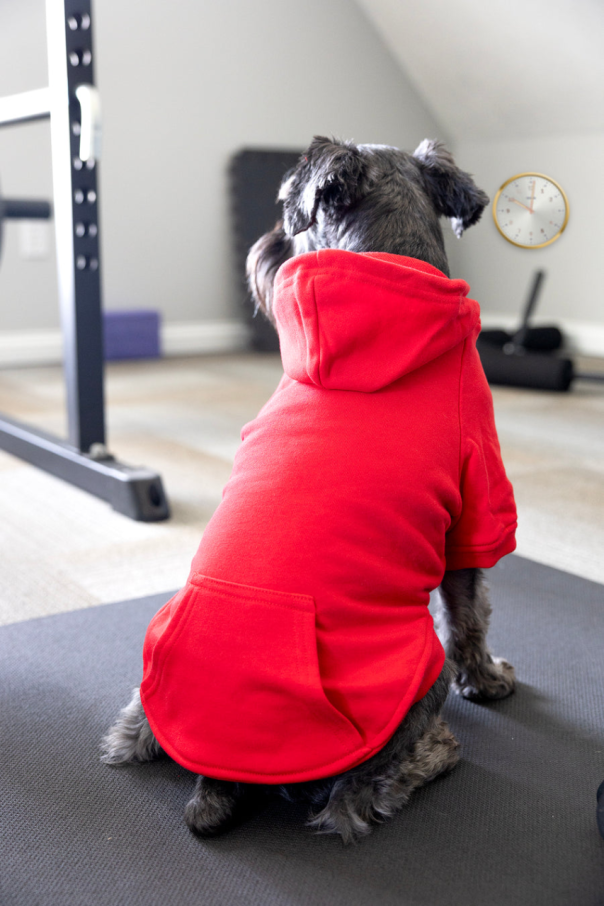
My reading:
**10:01**
